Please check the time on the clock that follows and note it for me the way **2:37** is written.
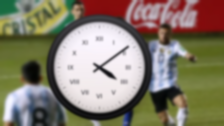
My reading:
**4:09**
